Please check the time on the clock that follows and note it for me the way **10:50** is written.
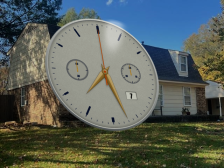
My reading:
**7:27**
